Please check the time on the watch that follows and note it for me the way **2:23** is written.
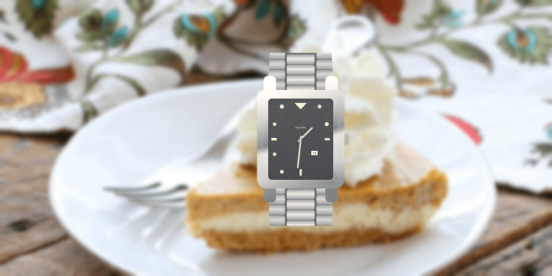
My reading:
**1:31**
